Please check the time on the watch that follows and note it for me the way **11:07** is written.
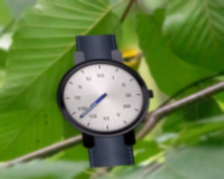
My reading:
**7:38**
